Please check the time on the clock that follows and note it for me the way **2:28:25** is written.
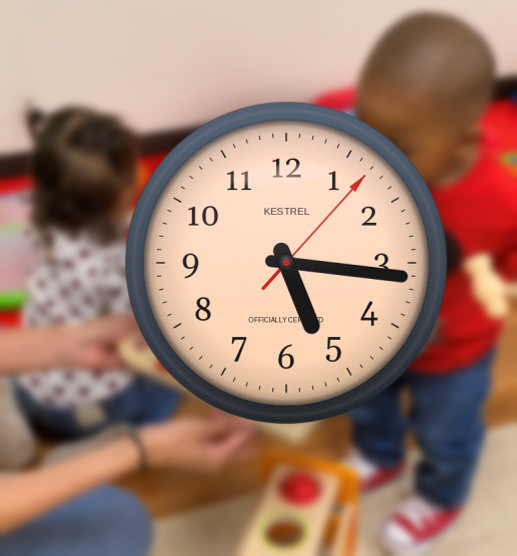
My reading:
**5:16:07**
